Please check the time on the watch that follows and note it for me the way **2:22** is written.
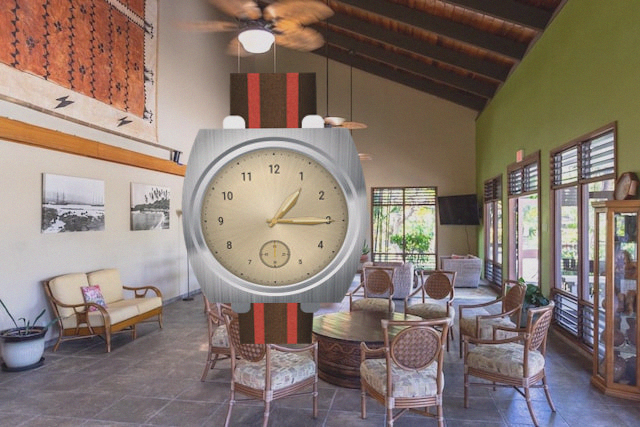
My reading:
**1:15**
